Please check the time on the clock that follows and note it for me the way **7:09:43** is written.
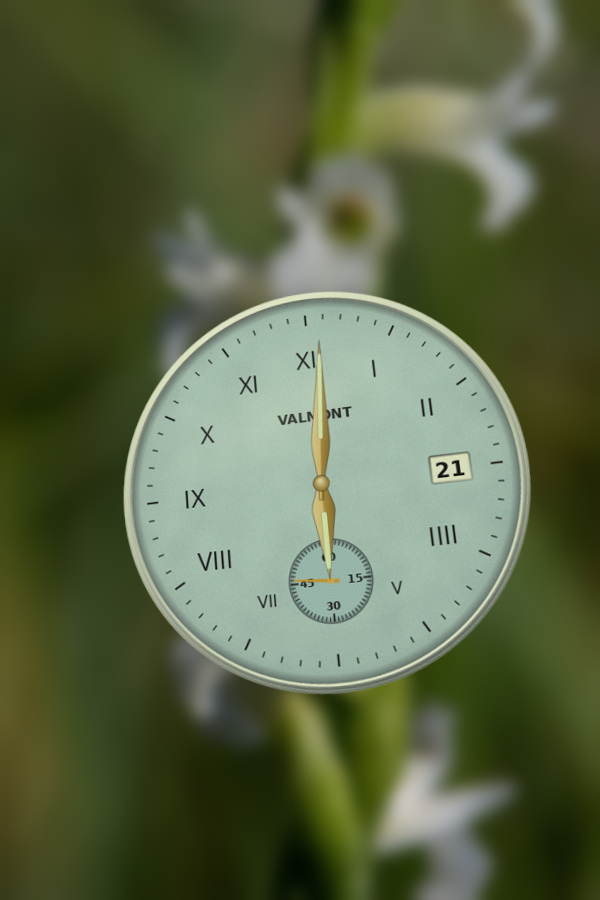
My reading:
**6:00:46**
